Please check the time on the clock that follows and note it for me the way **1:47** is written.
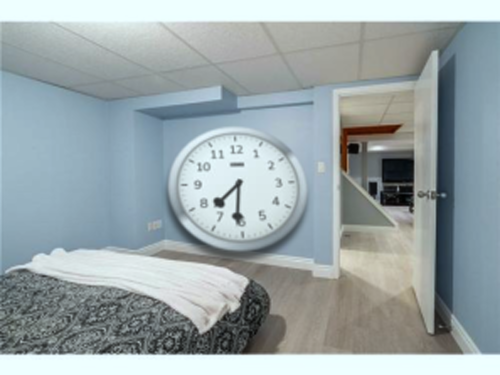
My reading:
**7:31**
